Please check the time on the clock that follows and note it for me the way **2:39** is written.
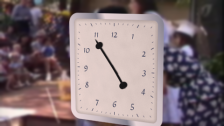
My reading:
**4:54**
